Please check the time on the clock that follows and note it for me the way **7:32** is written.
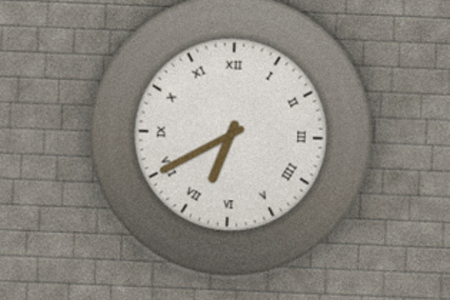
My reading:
**6:40**
